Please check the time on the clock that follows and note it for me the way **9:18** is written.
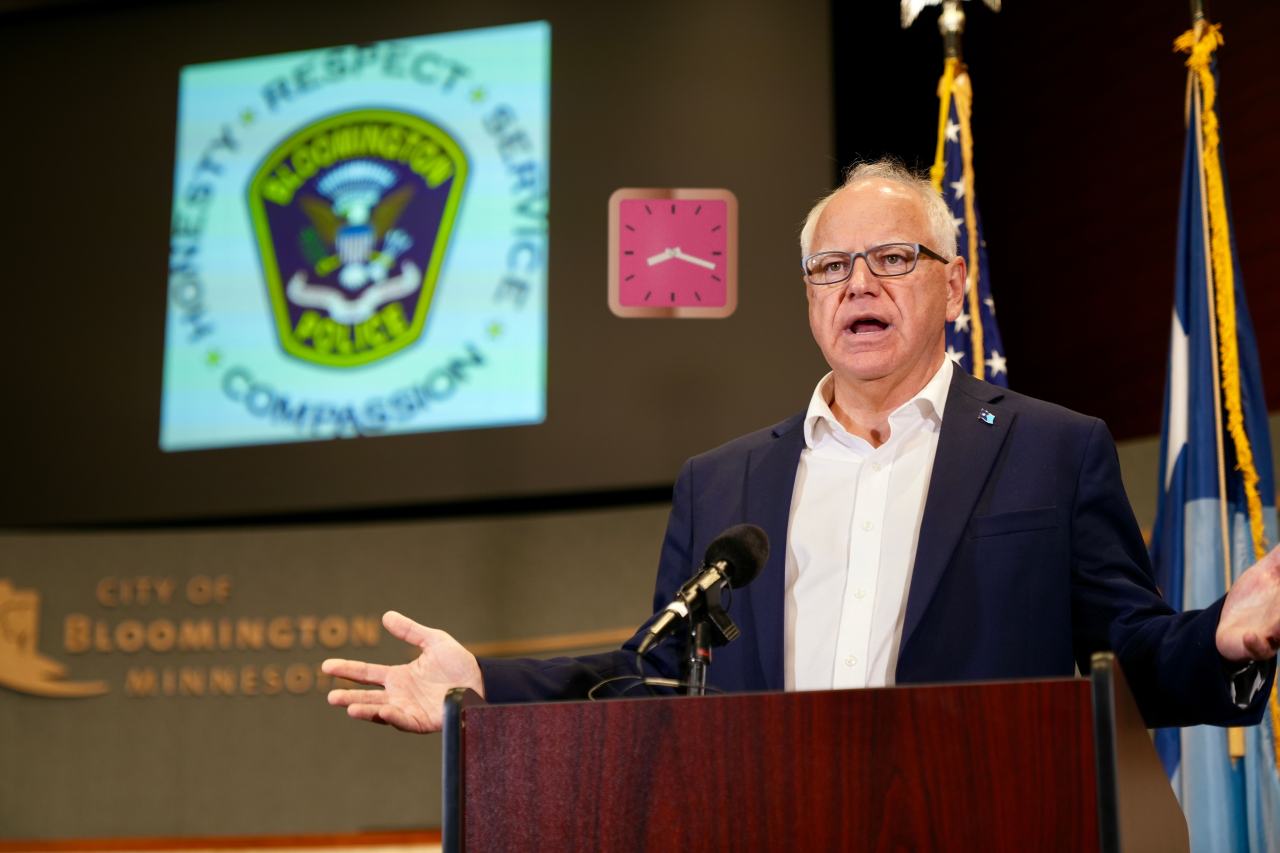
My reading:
**8:18**
